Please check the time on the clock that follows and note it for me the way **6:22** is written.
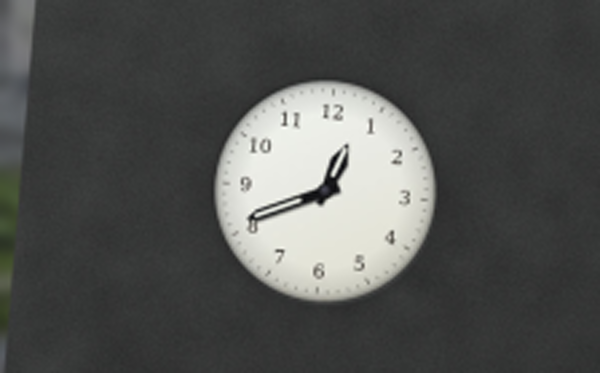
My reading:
**12:41**
